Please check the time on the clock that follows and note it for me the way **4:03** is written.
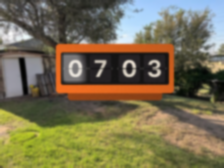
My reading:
**7:03**
